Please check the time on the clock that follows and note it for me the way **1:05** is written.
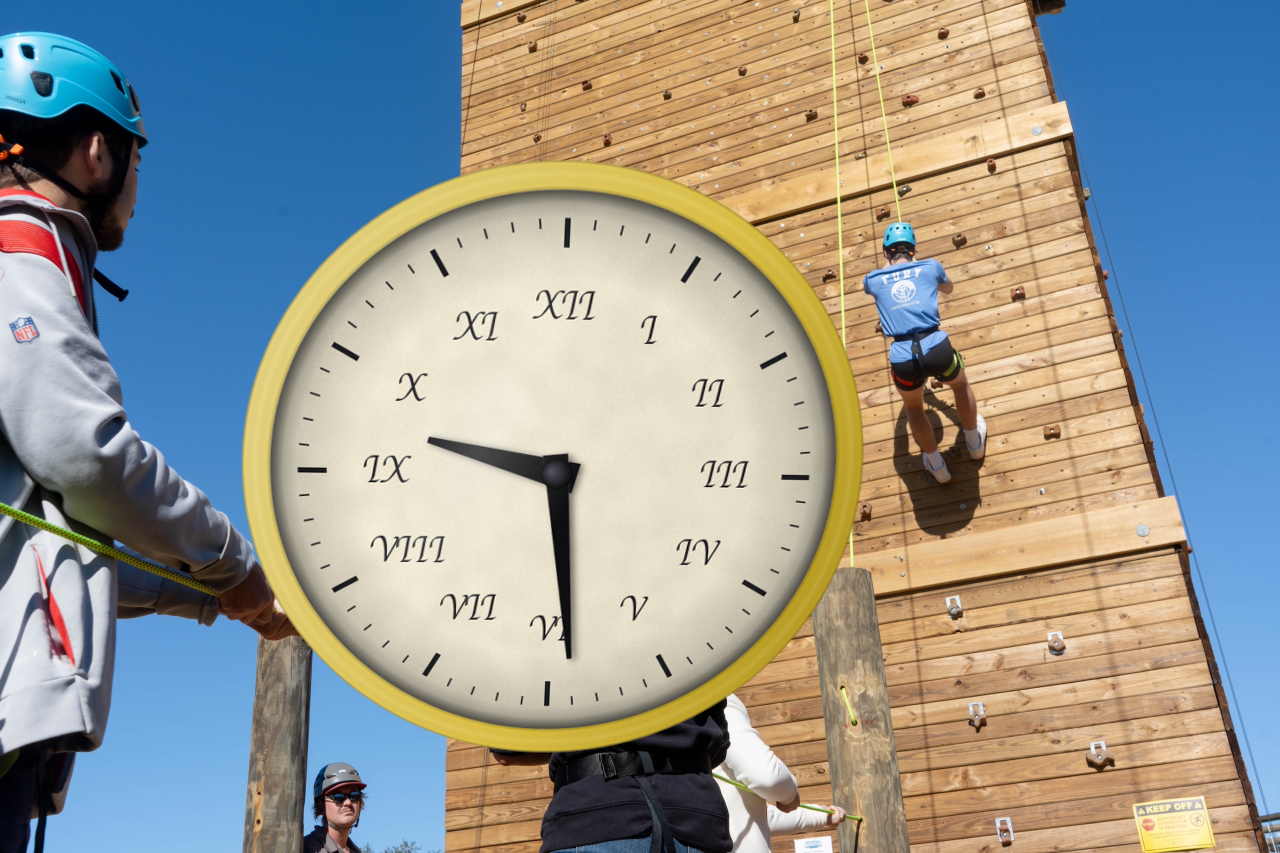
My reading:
**9:29**
